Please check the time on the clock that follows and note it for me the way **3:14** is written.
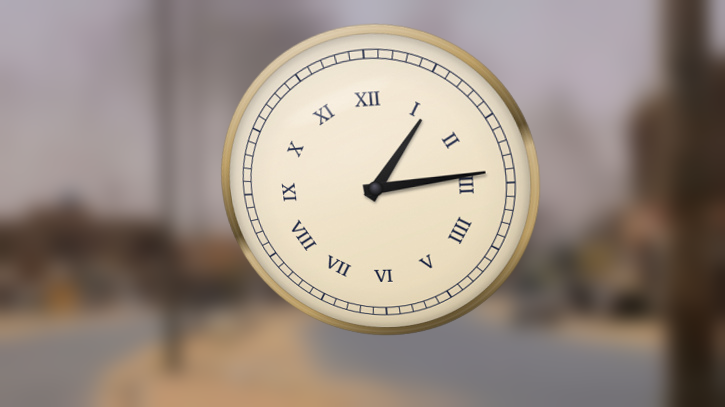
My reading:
**1:14**
